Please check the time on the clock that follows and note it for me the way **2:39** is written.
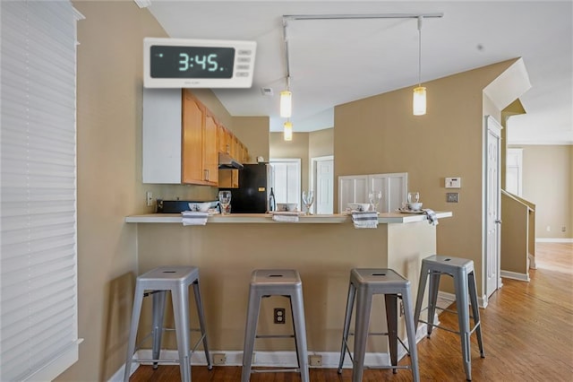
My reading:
**3:45**
